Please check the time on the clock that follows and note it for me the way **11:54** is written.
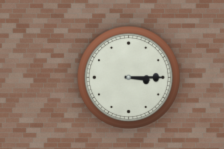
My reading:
**3:15**
